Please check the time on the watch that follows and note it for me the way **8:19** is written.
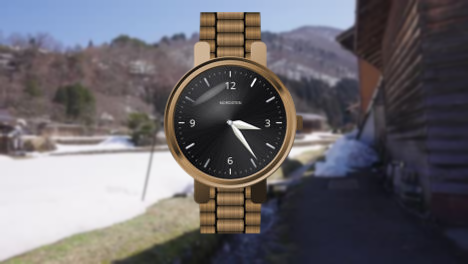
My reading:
**3:24**
